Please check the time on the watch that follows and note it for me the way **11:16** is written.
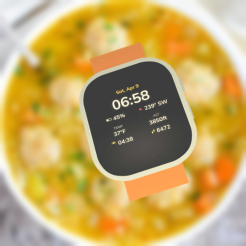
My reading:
**6:58**
